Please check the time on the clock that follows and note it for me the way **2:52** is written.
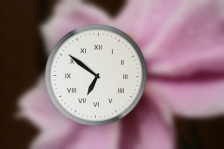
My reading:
**6:51**
